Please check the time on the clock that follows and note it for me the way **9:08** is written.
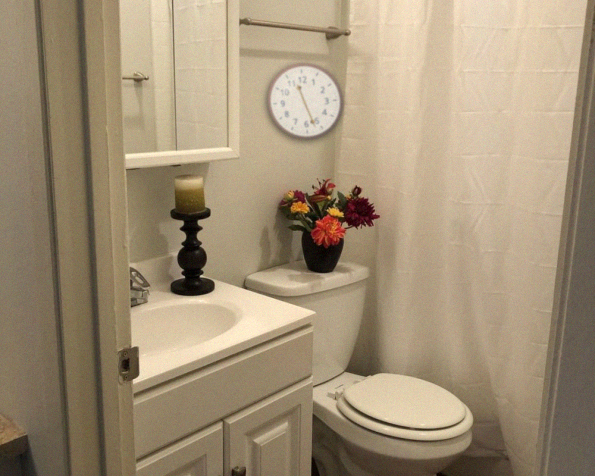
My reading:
**11:27**
